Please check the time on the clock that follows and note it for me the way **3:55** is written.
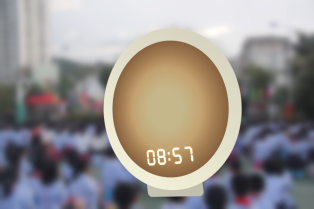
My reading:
**8:57**
